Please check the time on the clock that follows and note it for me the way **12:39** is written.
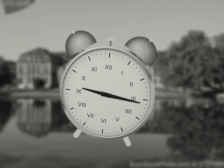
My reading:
**9:16**
